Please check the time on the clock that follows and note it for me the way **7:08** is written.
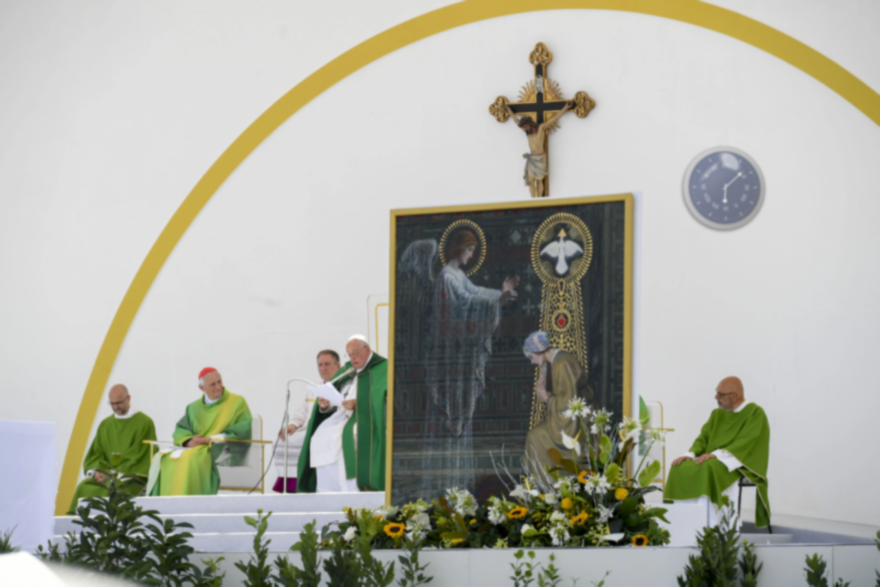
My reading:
**6:08**
